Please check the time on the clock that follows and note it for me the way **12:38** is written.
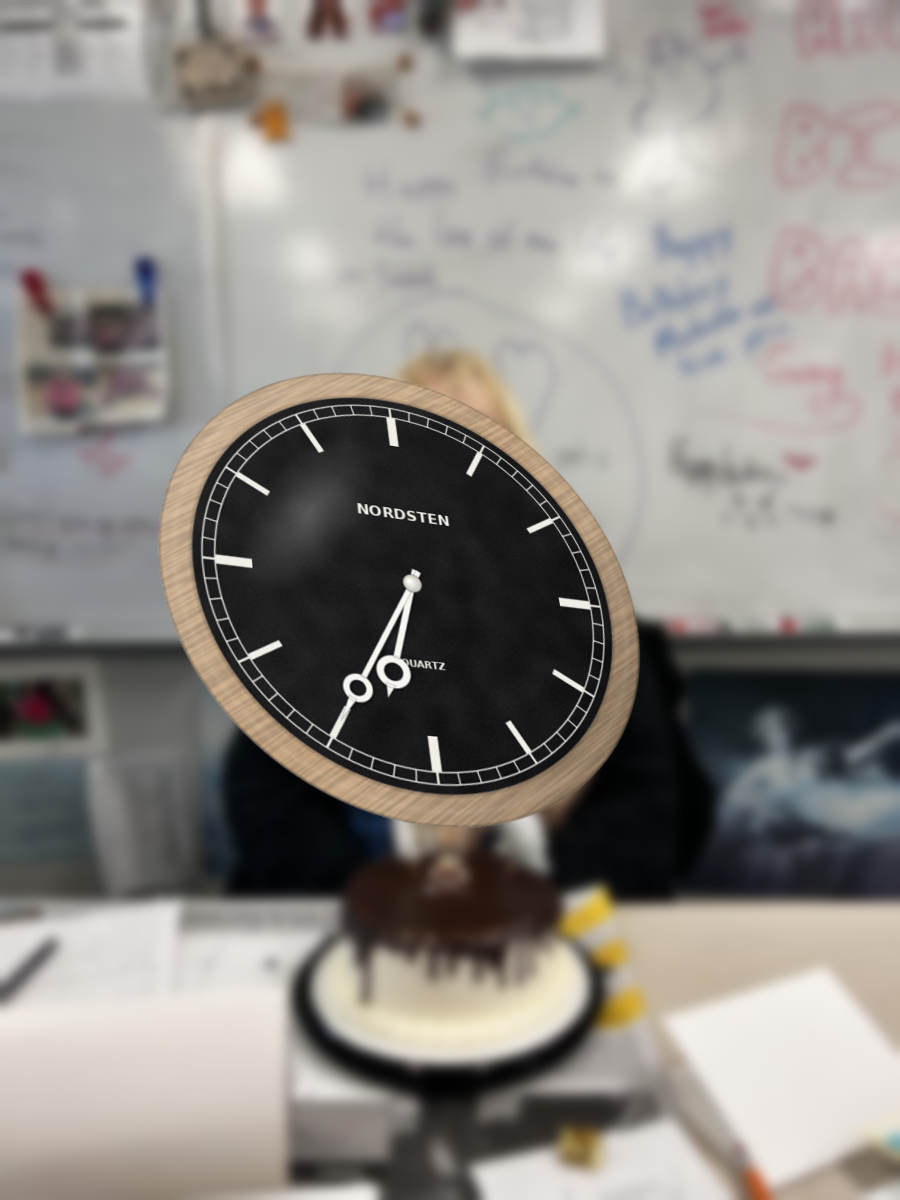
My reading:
**6:35**
